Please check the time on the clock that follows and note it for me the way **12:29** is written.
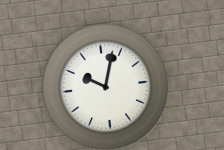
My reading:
**10:03**
